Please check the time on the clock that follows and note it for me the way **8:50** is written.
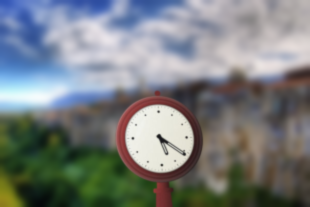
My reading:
**5:21**
